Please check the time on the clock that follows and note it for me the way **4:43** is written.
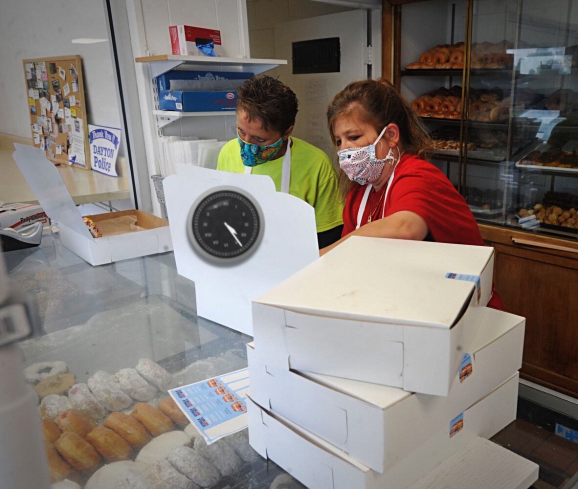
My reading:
**4:24**
